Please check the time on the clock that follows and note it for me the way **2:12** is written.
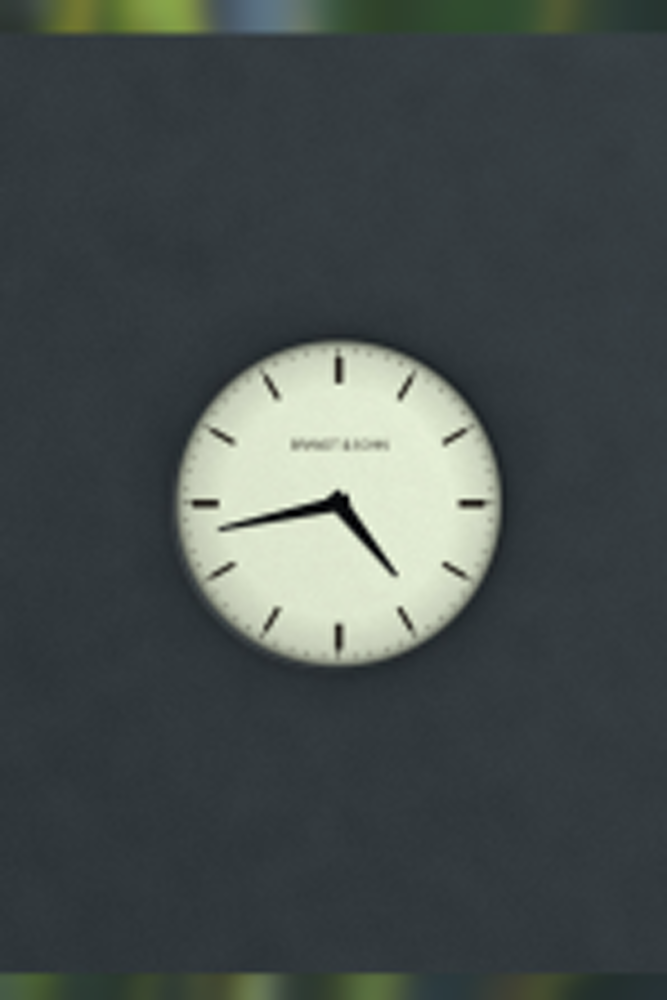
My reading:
**4:43**
